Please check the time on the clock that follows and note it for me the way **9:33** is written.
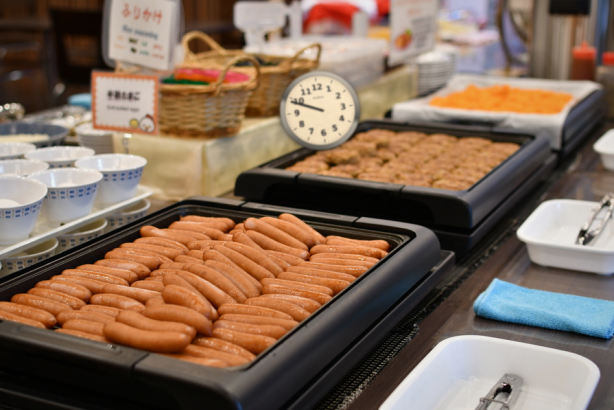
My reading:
**9:49**
